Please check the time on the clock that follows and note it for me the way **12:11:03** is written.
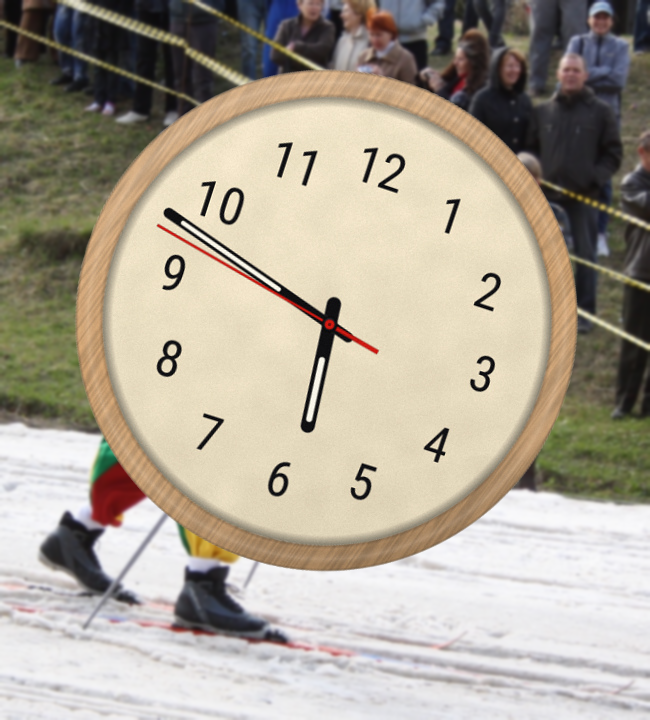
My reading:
**5:47:47**
